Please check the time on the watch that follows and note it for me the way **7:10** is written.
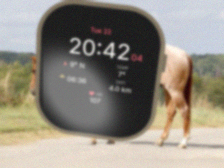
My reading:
**20:42**
